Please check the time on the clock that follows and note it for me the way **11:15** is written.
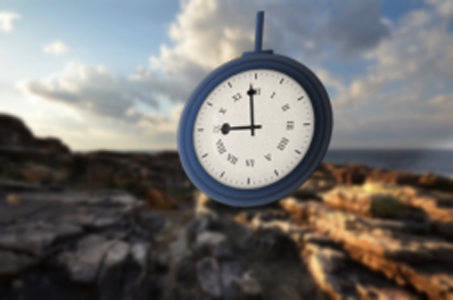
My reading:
**8:59**
